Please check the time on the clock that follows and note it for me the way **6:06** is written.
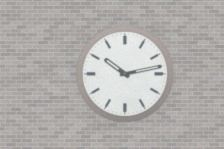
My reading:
**10:13**
